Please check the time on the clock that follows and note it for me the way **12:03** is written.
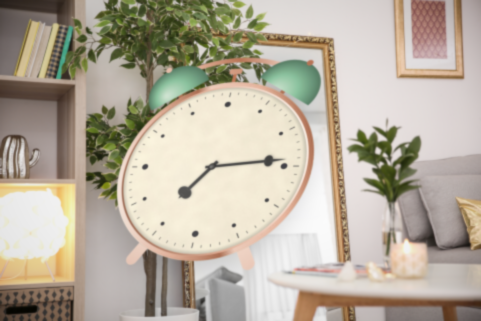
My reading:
**7:14**
